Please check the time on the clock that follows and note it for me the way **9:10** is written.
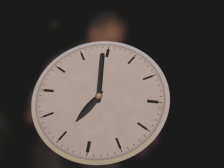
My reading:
**6:59**
